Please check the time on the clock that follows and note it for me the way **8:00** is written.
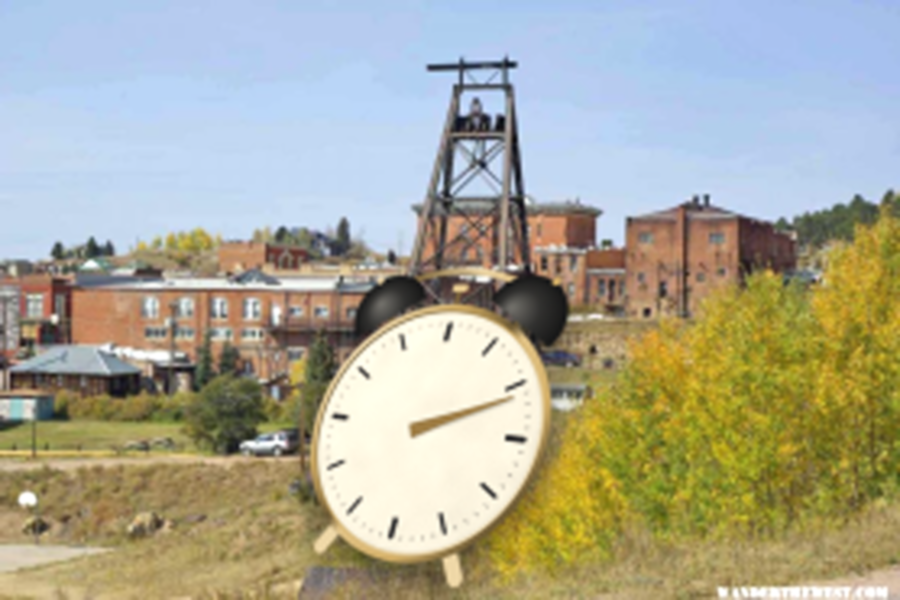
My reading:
**2:11**
